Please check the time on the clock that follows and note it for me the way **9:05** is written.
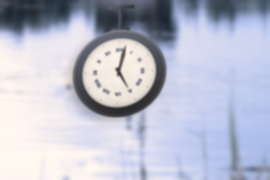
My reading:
**5:02**
